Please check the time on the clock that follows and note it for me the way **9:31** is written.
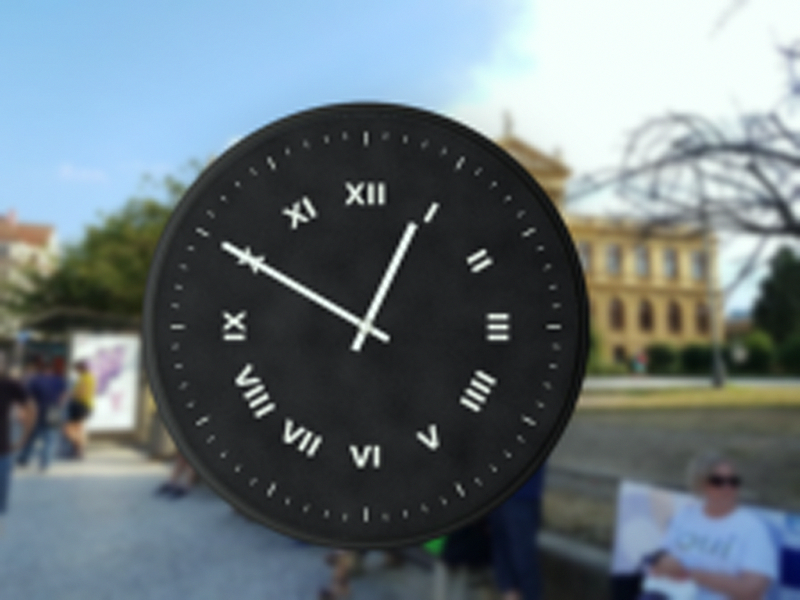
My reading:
**12:50**
